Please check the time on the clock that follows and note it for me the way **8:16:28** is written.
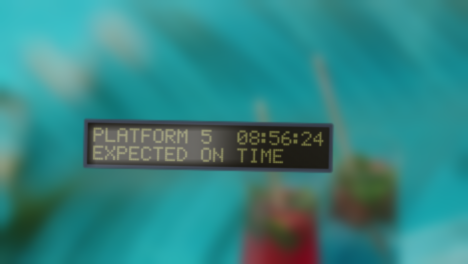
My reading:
**8:56:24**
